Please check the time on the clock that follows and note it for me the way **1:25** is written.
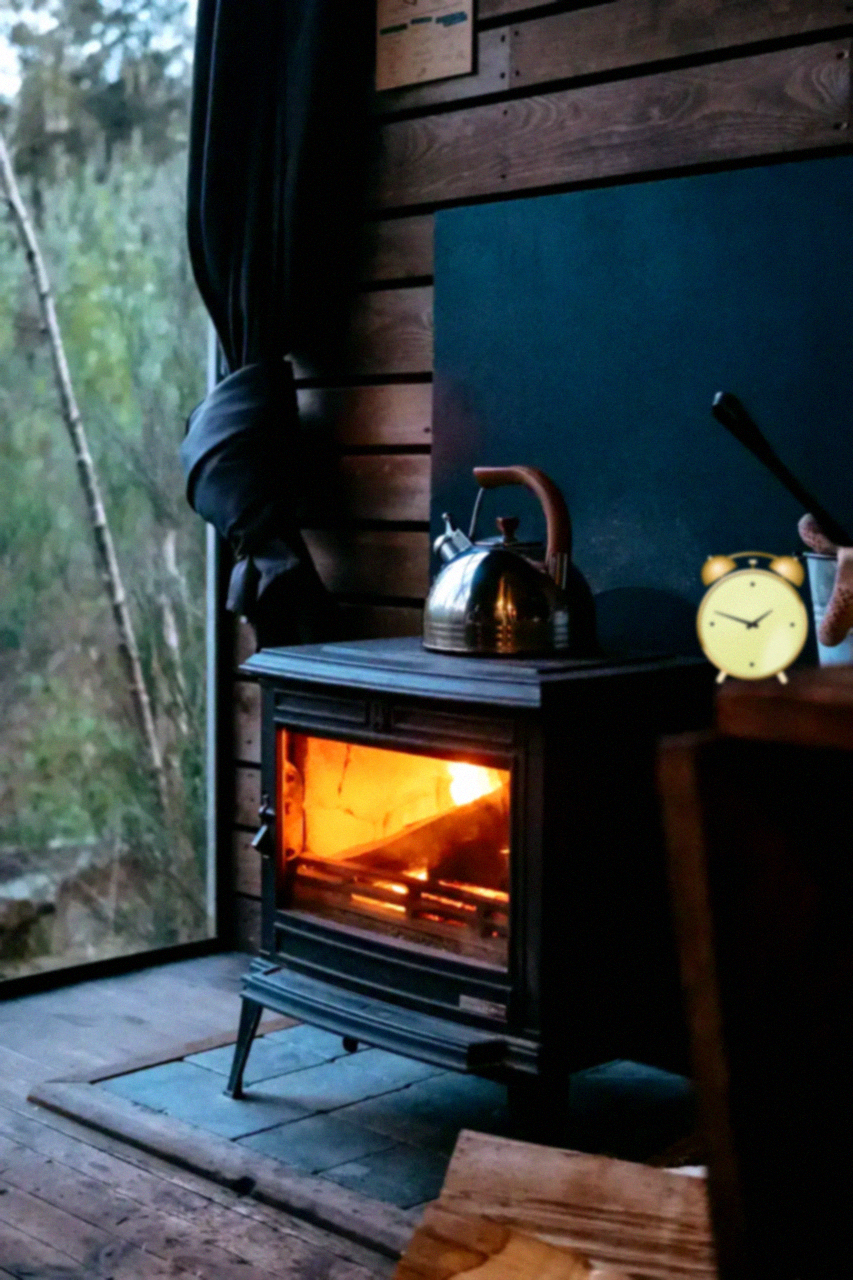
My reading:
**1:48**
